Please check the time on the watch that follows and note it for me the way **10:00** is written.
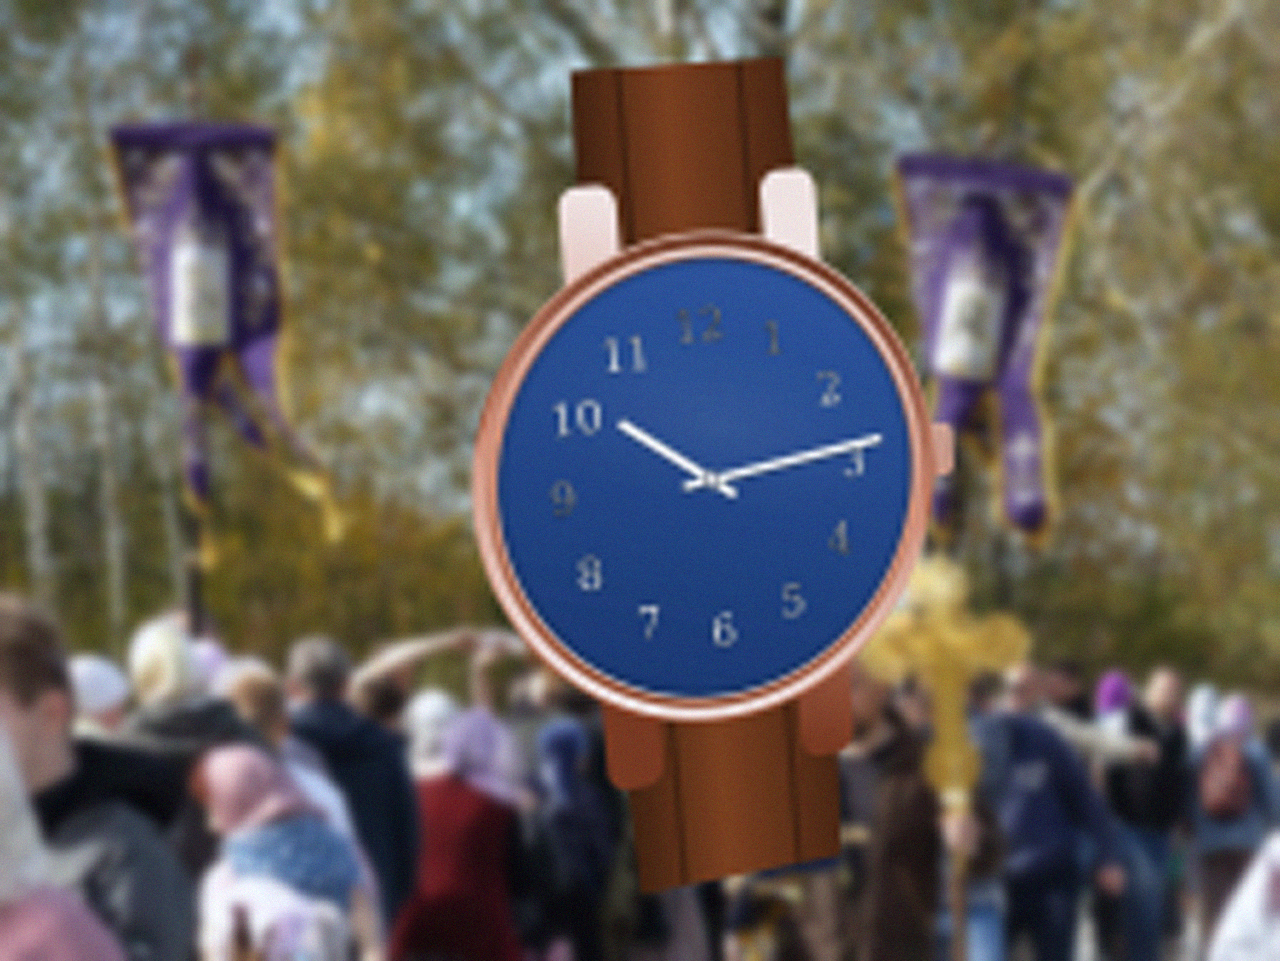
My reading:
**10:14**
